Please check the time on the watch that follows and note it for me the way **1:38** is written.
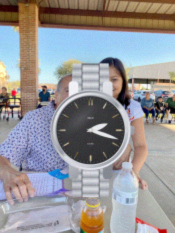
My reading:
**2:18**
